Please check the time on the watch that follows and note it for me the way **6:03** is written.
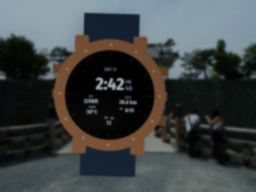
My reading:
**2:42**
